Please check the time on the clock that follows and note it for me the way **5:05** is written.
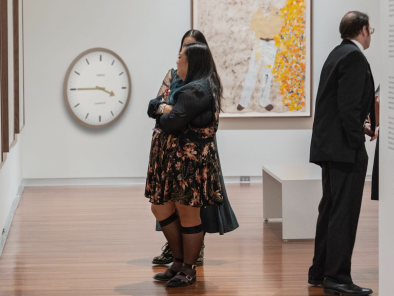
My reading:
**3:45**
